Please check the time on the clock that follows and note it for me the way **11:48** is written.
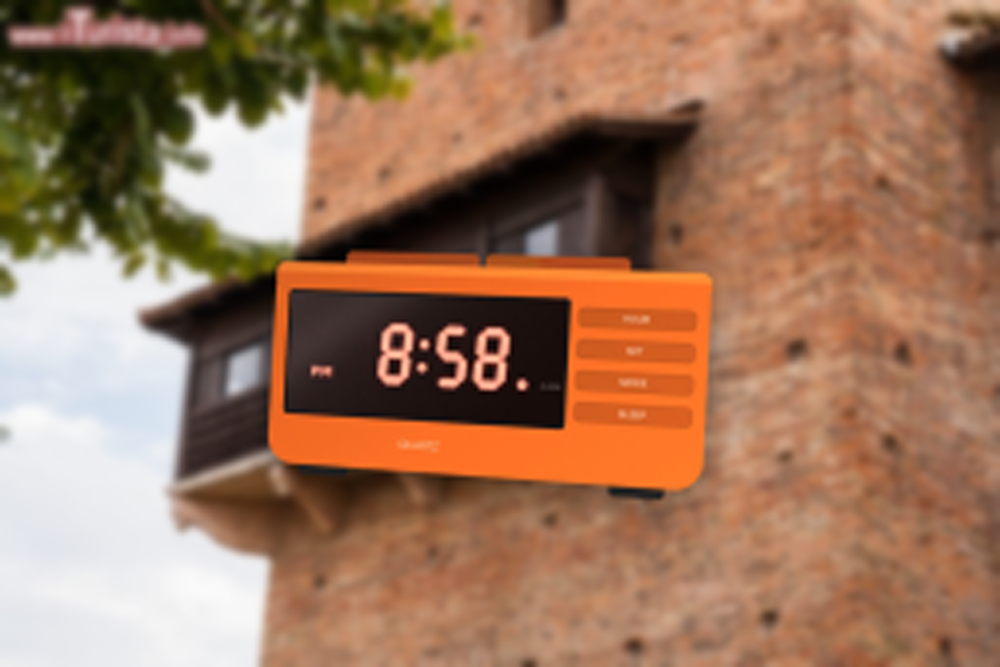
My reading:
**8:58**
